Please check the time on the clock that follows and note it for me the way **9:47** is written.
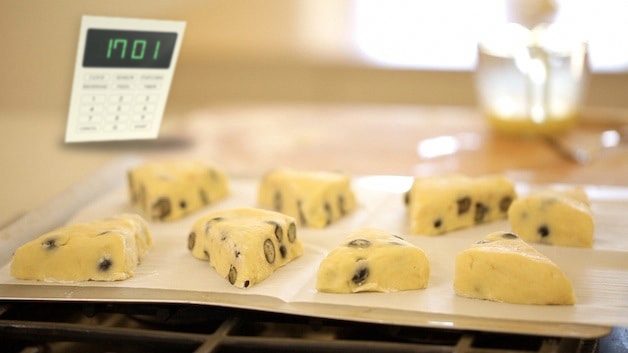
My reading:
**17:01**
